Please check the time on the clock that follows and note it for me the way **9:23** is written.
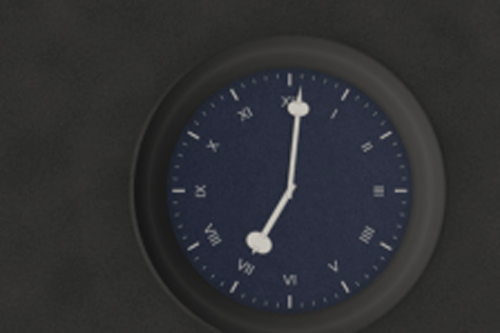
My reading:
**7:01**
